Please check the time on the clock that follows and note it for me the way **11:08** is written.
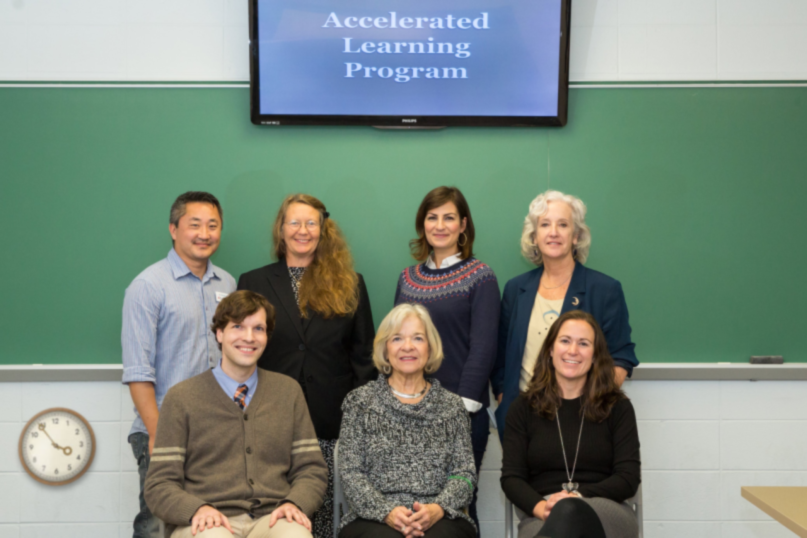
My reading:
**3:54**
